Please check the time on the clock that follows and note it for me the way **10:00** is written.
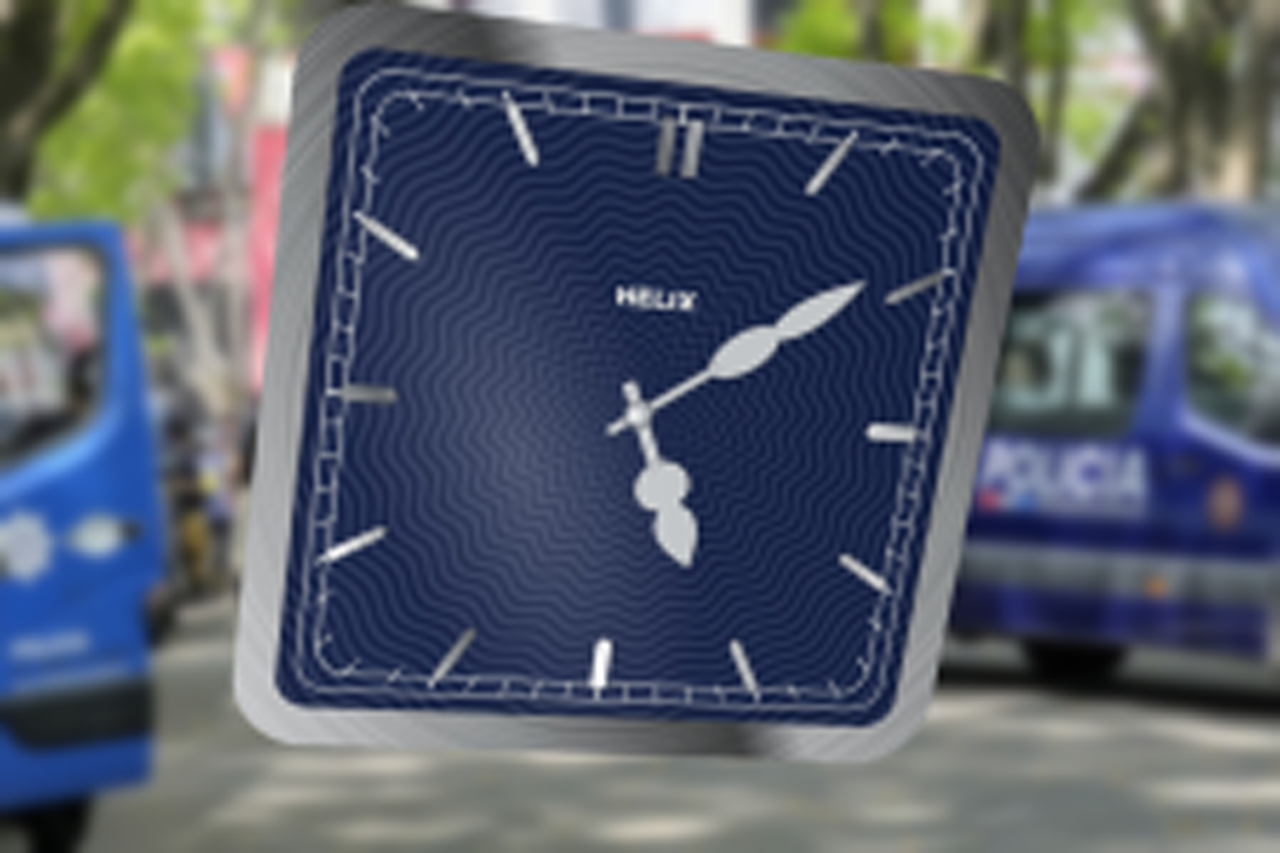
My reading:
**5:09**
